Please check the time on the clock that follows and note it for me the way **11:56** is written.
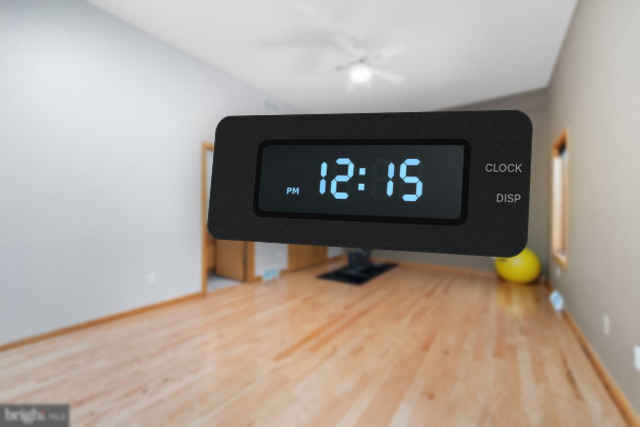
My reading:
**12:15**
